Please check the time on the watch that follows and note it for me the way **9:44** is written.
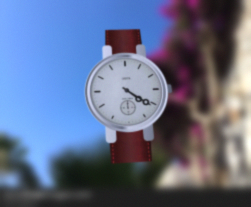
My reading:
**4:21**
